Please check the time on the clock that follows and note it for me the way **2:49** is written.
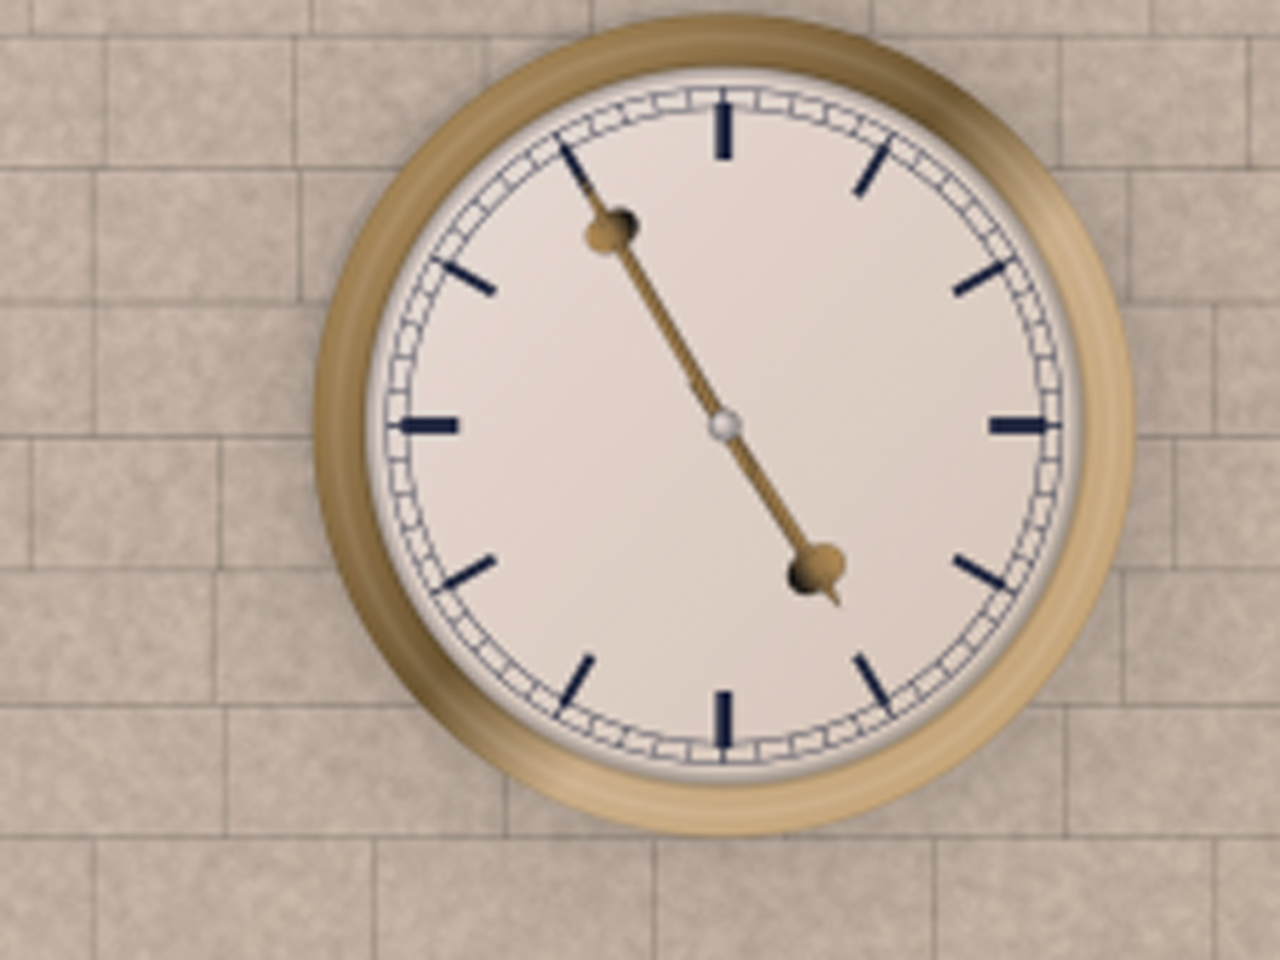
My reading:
**4:55**
